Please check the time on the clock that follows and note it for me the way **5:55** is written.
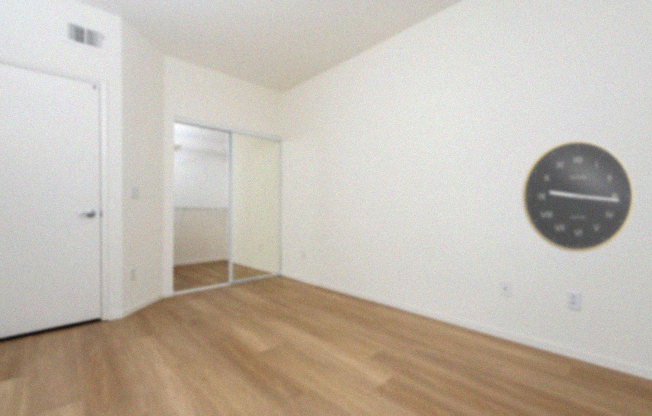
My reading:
**9:16**
